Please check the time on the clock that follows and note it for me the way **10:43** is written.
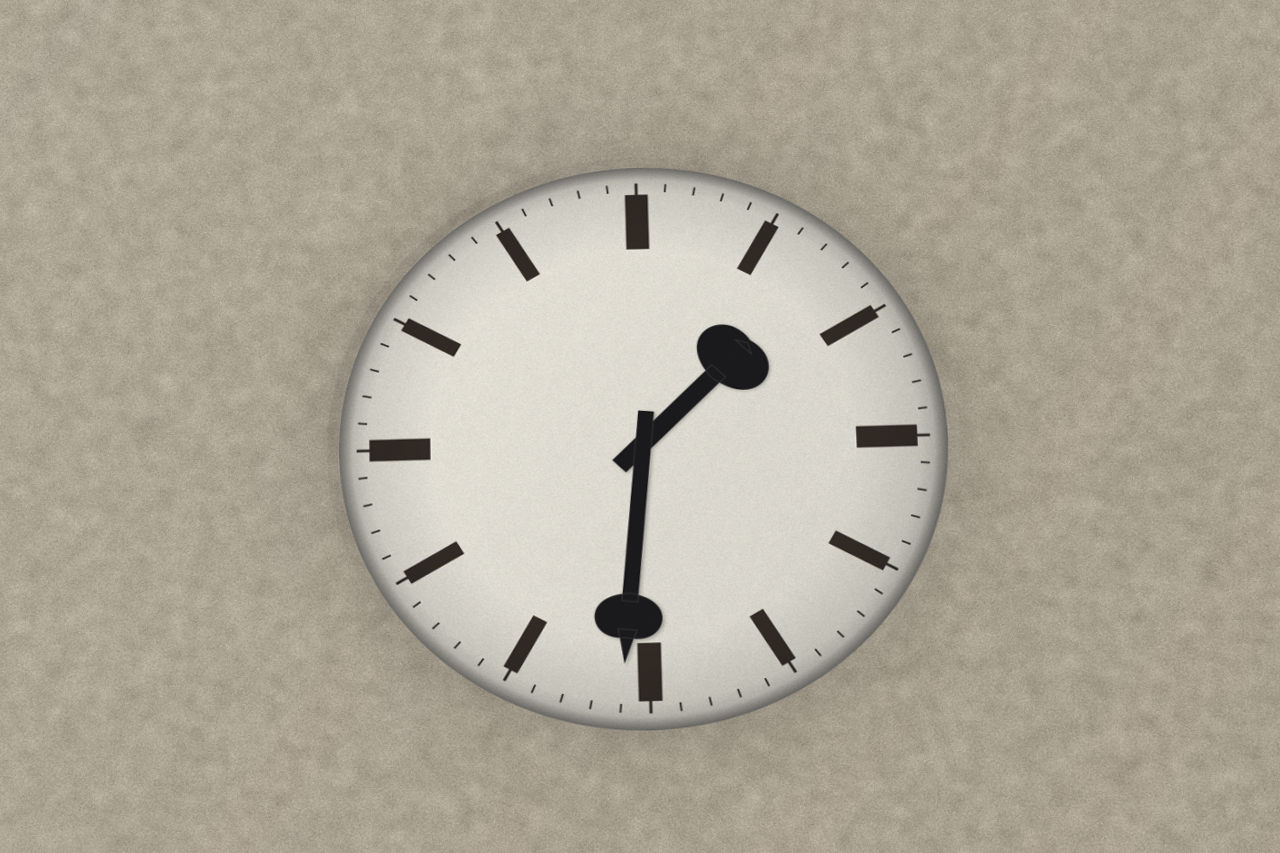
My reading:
**1:31**
